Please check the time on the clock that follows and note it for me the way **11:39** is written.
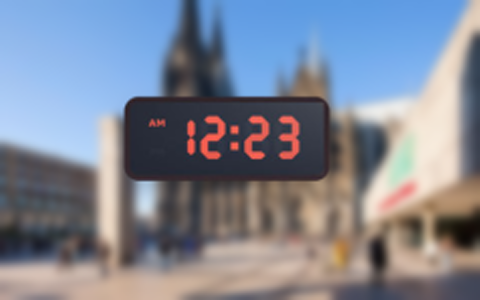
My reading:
**12:23**
